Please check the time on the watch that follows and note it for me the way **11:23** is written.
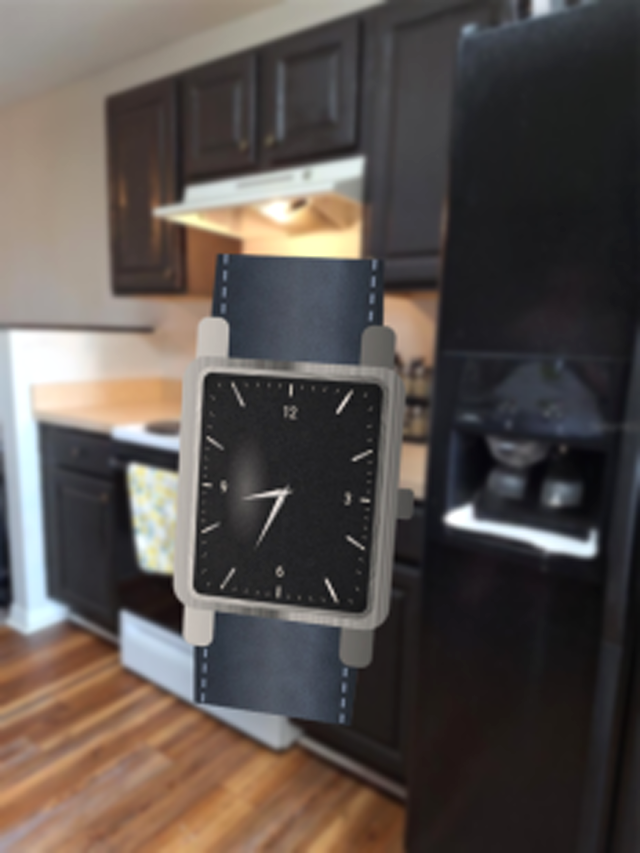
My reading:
**8:34**
